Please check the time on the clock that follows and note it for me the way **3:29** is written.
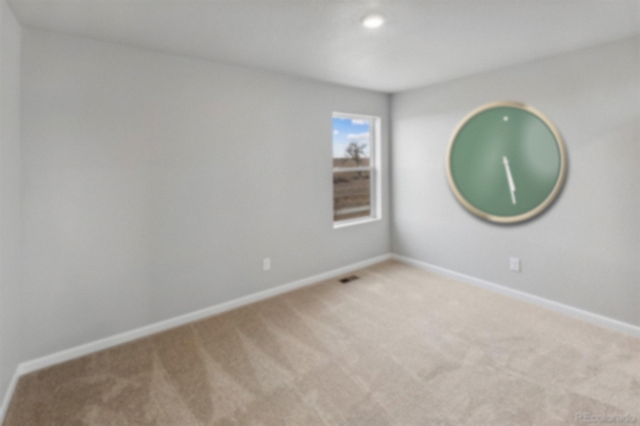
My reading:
**5:28**
